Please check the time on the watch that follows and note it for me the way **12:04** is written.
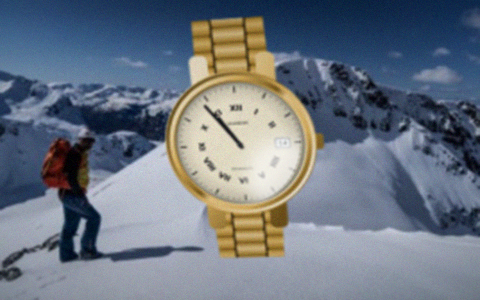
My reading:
**10:54**
